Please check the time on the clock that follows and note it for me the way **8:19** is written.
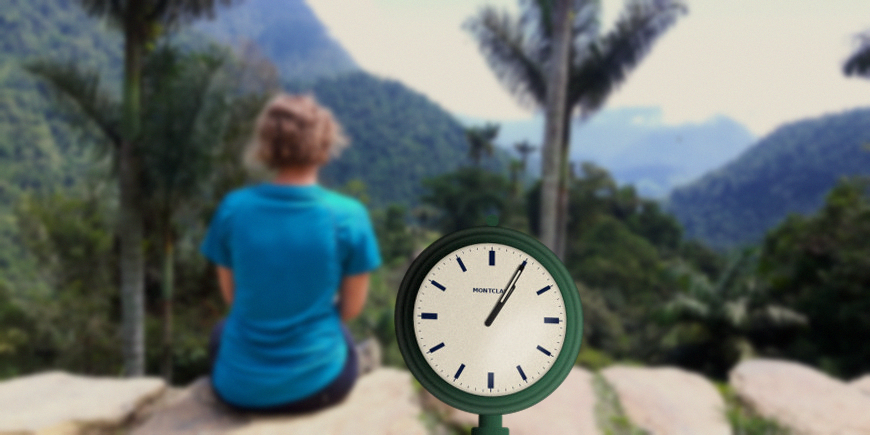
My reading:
**1:05**
